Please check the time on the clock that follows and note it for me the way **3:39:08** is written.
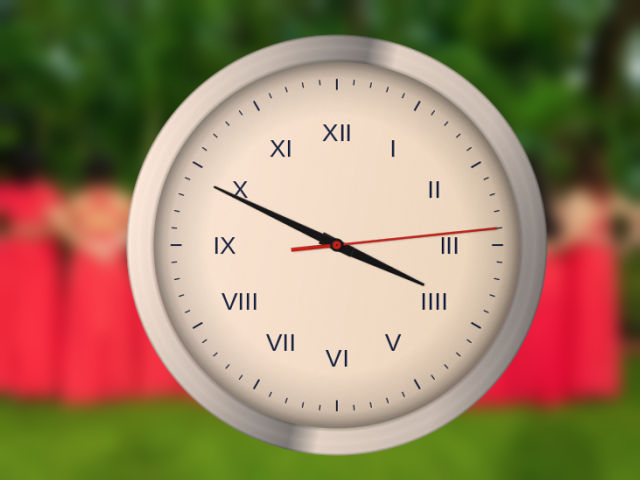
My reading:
**3:49:14**
